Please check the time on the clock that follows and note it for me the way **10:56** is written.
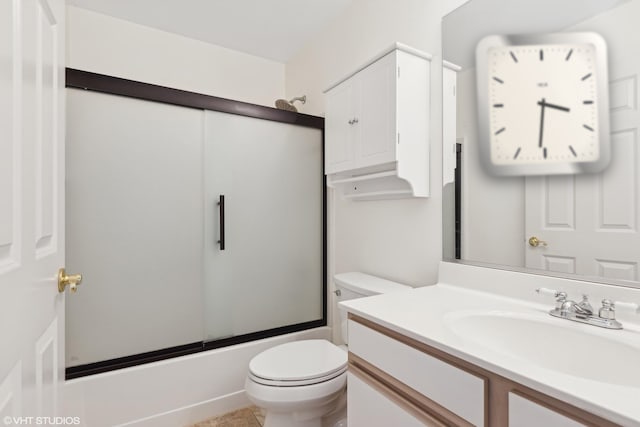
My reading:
**3:31**
